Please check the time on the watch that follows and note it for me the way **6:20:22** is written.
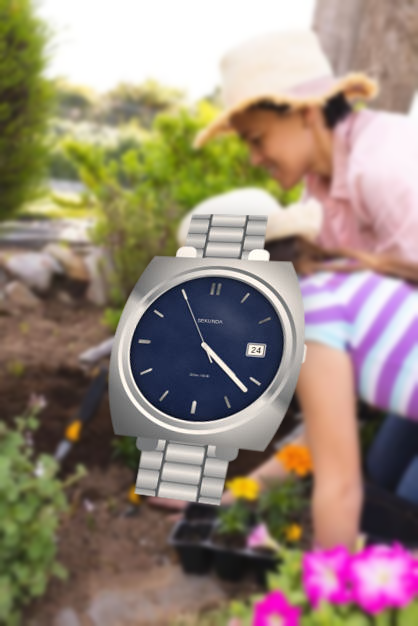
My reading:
**4:21:55**
